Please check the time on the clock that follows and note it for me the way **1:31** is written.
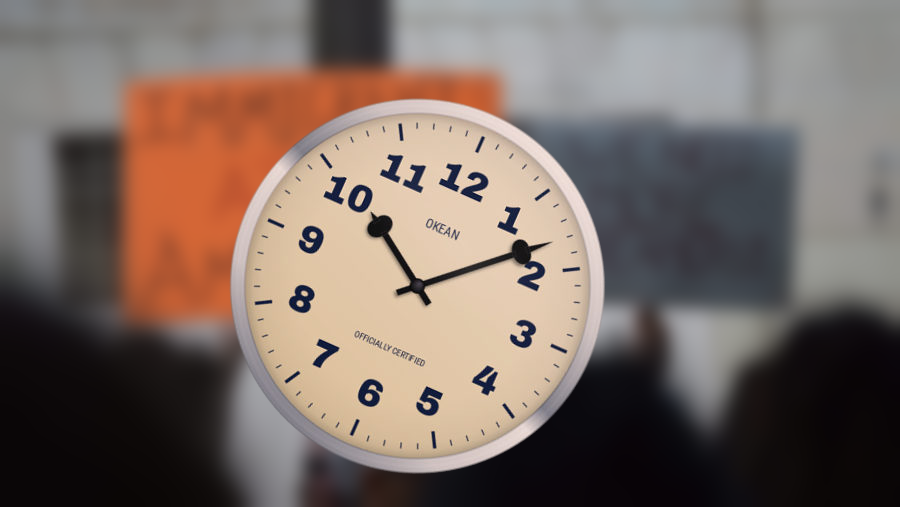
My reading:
**10:08**
